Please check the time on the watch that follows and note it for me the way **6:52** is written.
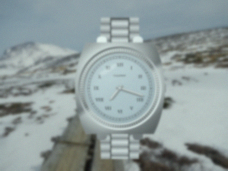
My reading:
**7:18**
